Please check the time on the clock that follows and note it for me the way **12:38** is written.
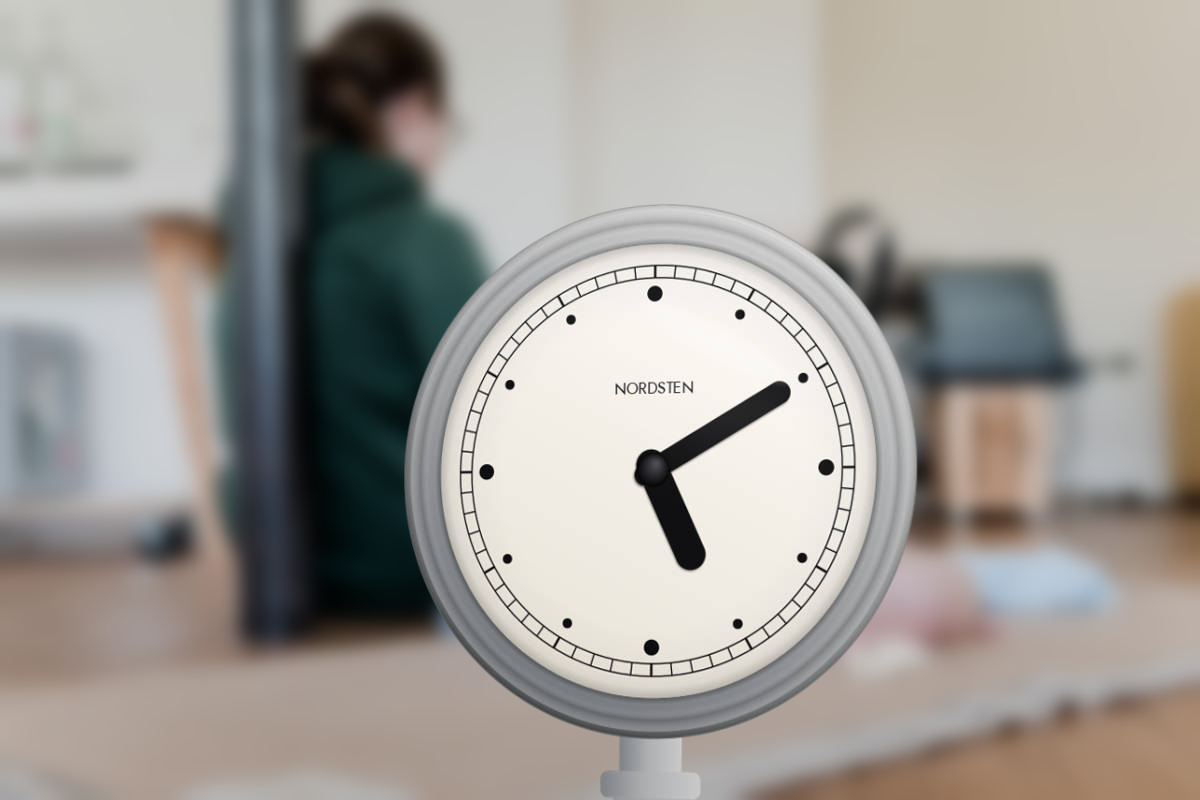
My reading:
**5:10**
